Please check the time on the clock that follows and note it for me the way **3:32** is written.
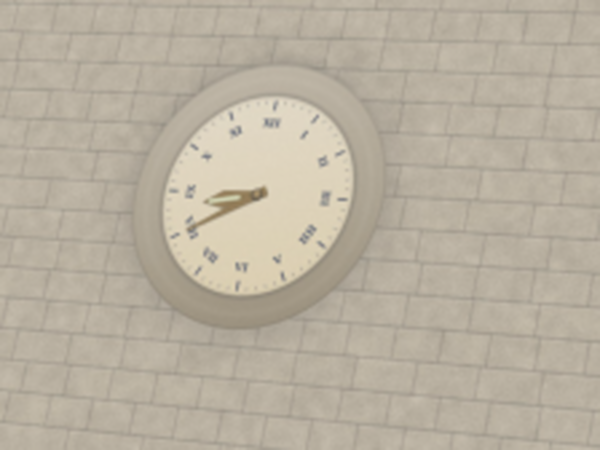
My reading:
**8:40**
